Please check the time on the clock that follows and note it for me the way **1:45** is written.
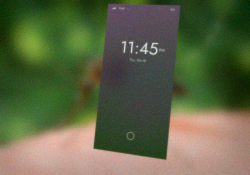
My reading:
**11:45**
